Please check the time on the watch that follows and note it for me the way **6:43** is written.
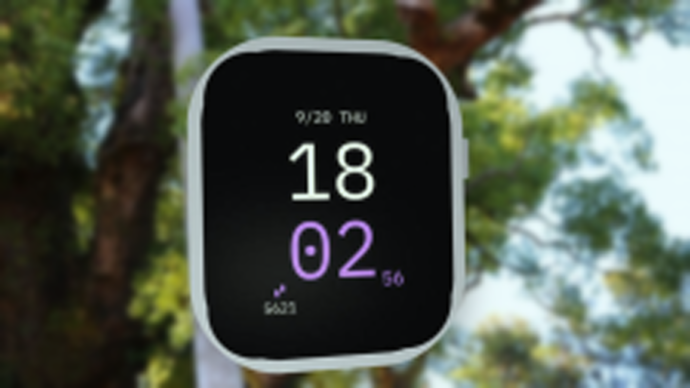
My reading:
**18:02**
